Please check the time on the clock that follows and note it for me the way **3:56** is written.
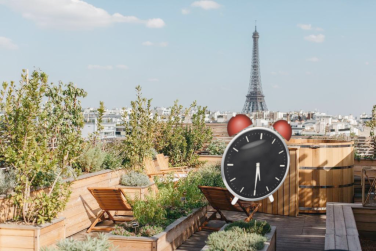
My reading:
**5:30**
